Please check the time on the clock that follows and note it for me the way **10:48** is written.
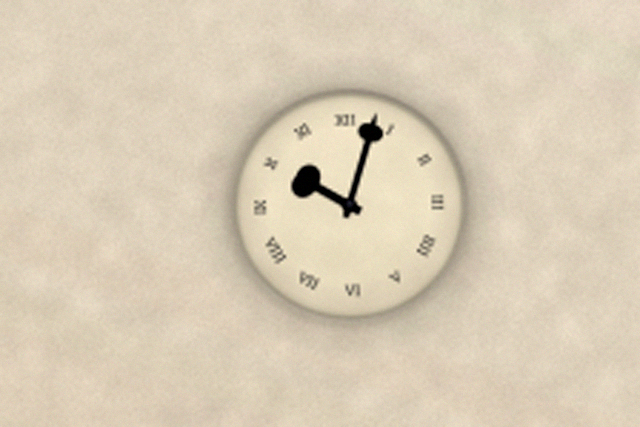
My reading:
**10:03**
